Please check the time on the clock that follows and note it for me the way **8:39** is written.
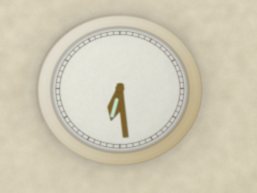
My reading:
**6:29**
